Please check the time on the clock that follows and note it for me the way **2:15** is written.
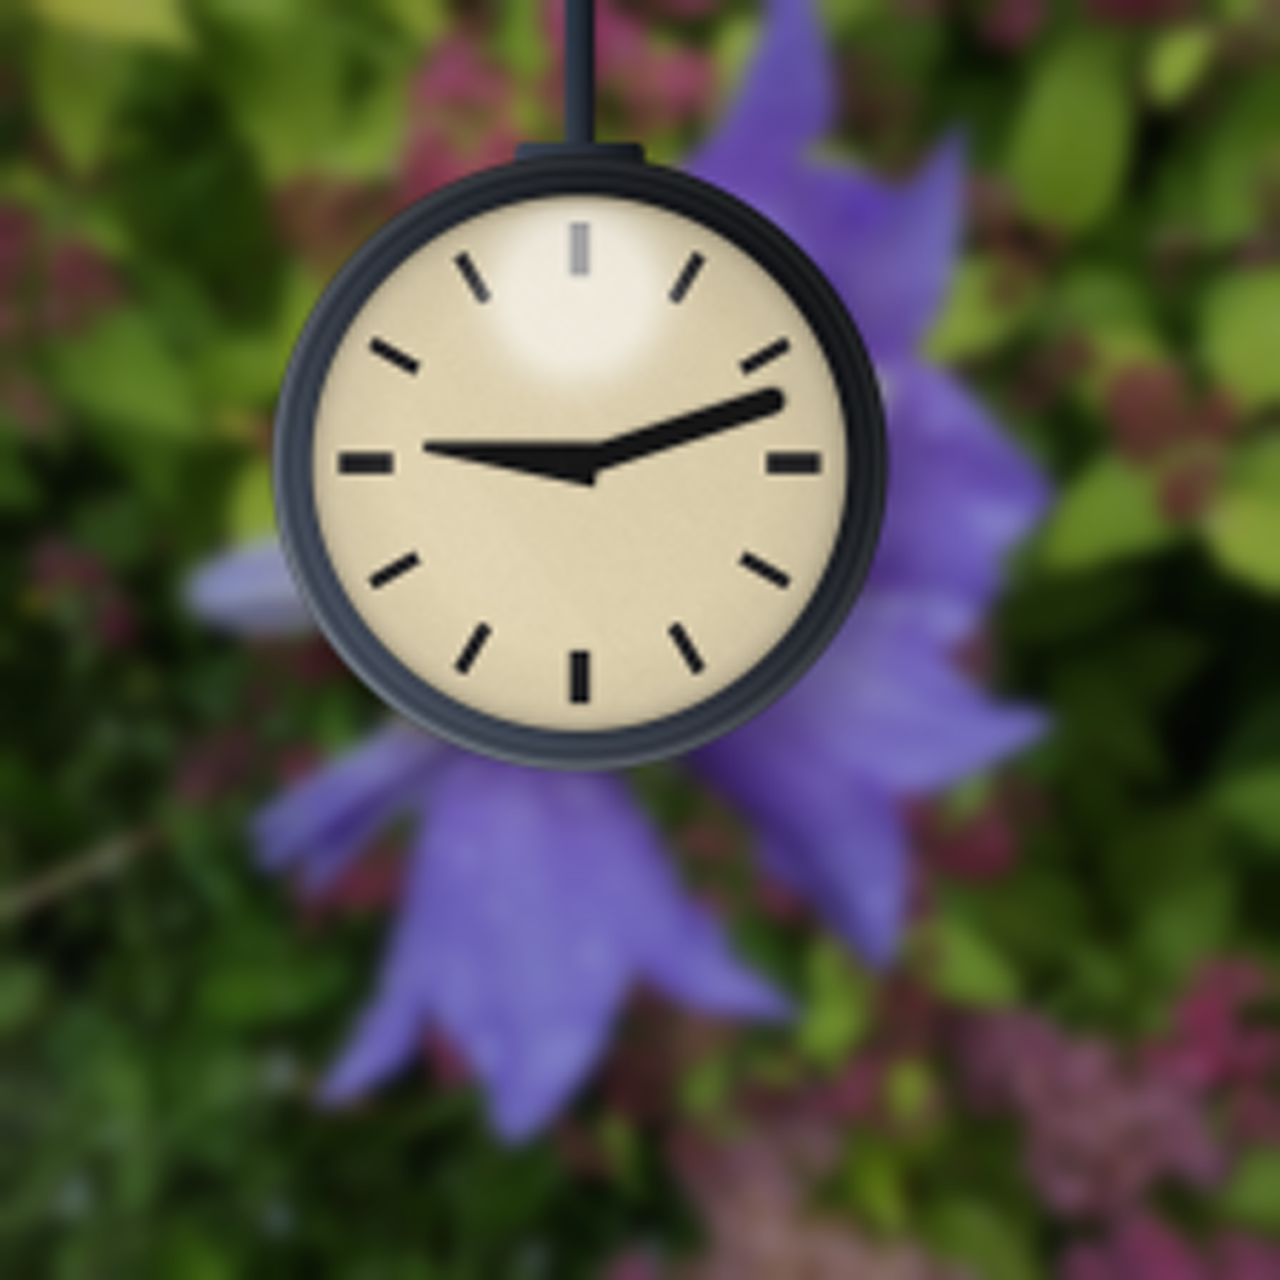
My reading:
**9:12**
